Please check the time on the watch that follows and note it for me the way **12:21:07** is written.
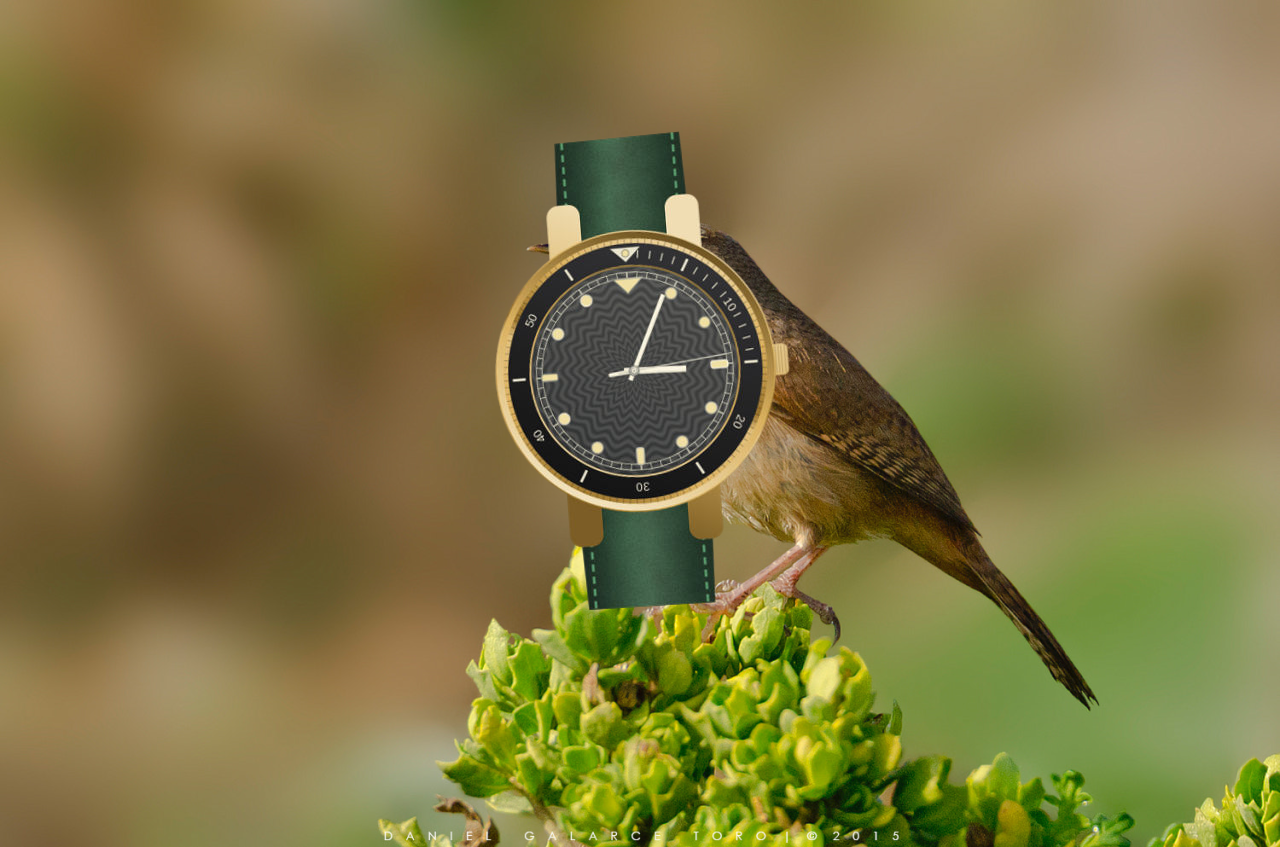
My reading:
**3:04:14**
